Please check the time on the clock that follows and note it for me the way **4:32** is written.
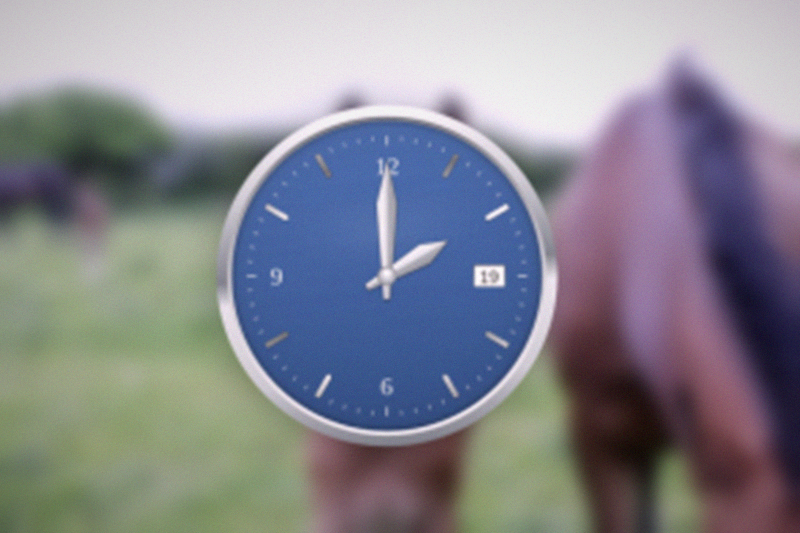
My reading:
**2:00**
